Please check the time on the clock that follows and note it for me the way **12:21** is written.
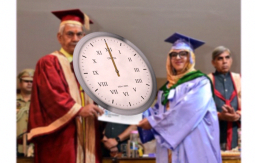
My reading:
**12:00**
